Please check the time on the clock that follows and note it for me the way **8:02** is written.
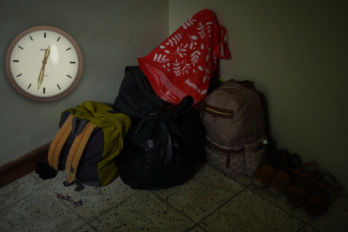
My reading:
**12:32**
